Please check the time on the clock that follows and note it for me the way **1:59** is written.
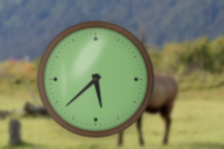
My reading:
**5:38**
